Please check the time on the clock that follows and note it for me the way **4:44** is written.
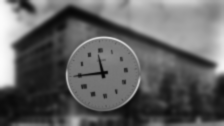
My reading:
**11:45**
